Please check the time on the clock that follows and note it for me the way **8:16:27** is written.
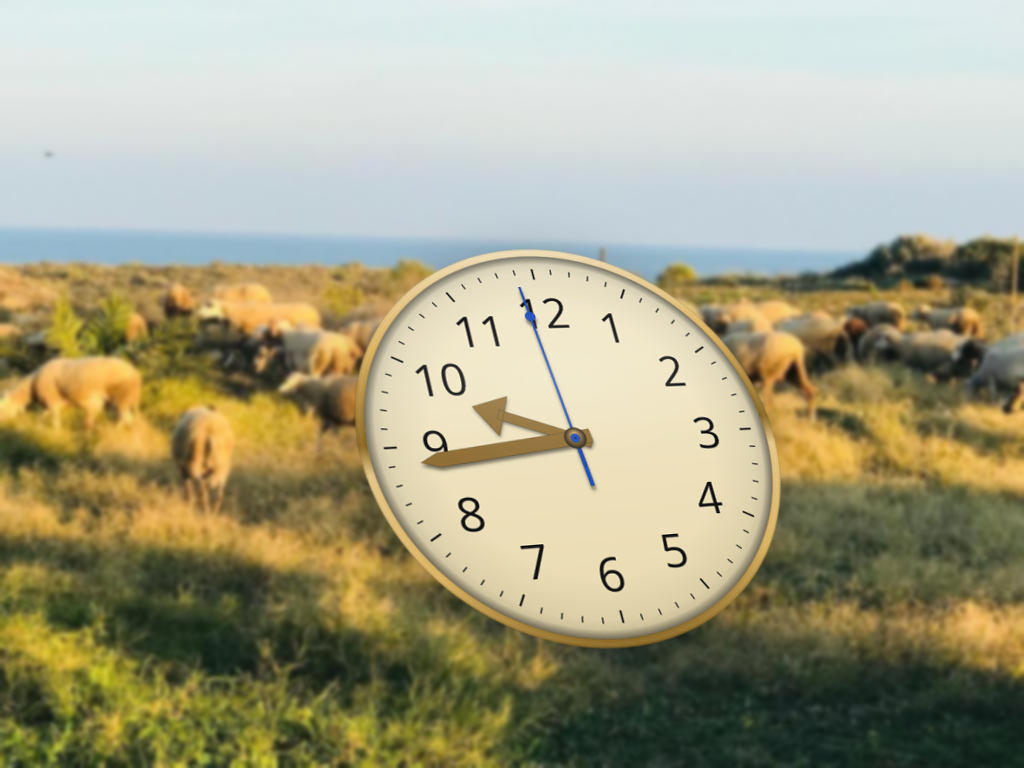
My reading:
**9:43:59**
